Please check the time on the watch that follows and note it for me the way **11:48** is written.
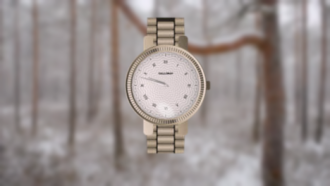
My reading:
**9:48**
